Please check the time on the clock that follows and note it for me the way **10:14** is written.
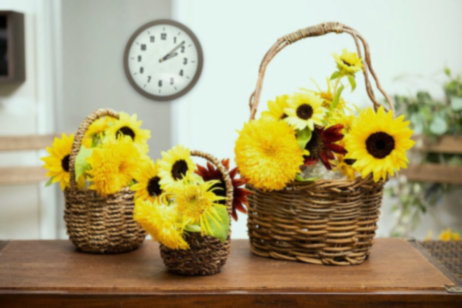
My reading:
**2:08**
